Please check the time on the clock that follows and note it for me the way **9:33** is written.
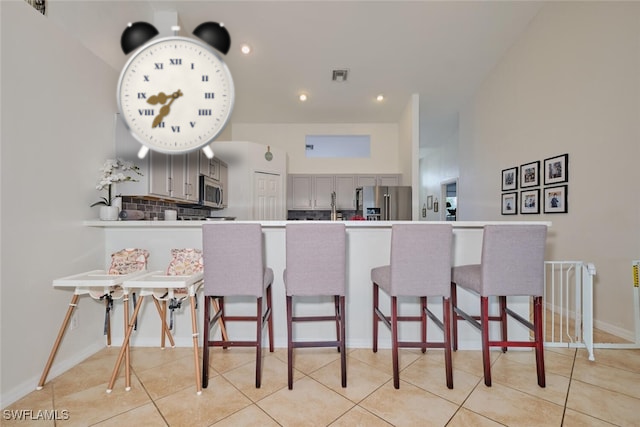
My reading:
**8:36**
